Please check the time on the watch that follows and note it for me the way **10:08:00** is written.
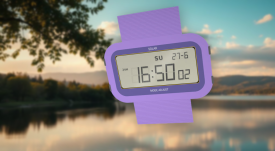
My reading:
**16:50:02**
